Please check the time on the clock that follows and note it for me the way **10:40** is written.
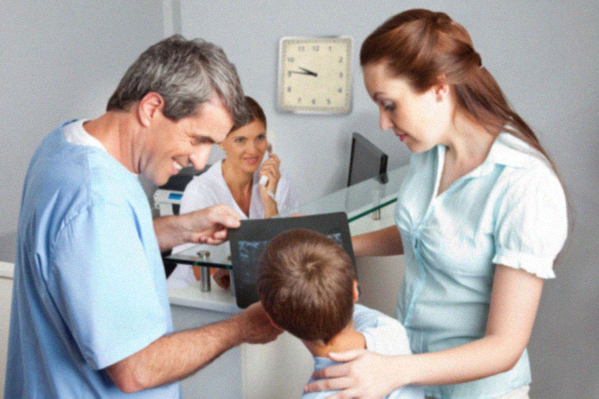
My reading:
**9:46**
